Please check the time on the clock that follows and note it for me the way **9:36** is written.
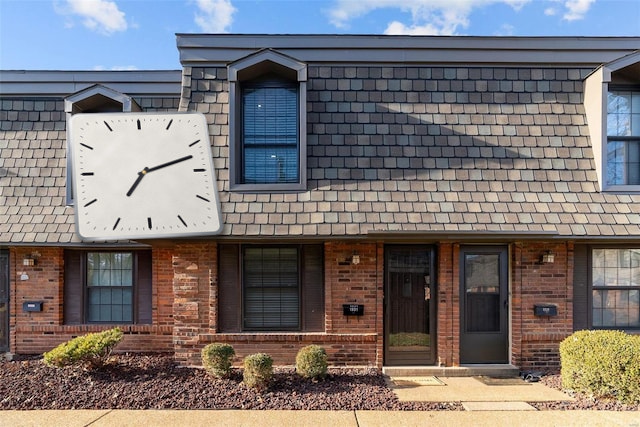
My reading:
**7:12**
